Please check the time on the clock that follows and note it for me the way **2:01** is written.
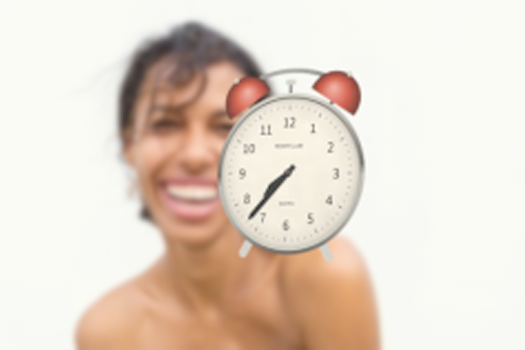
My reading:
**7:37**
